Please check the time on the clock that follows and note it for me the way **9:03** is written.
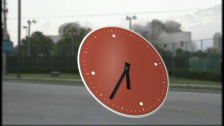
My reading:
**6:38**
